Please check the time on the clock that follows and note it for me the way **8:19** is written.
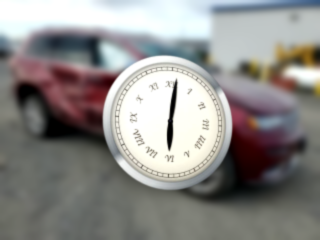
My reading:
**6:01**
